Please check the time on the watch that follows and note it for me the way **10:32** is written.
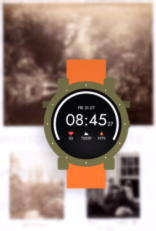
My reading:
**8:45**
